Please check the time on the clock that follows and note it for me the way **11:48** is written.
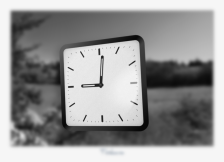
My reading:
**9:01**
